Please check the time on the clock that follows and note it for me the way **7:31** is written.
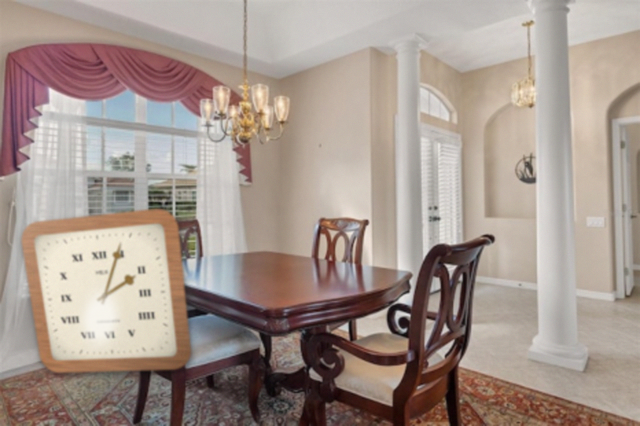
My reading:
**2:04**
